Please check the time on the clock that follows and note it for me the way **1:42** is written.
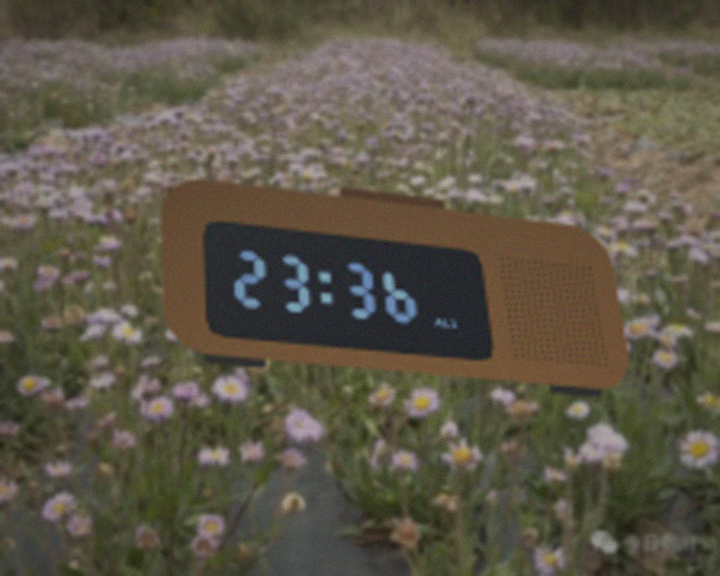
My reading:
**23:36**
